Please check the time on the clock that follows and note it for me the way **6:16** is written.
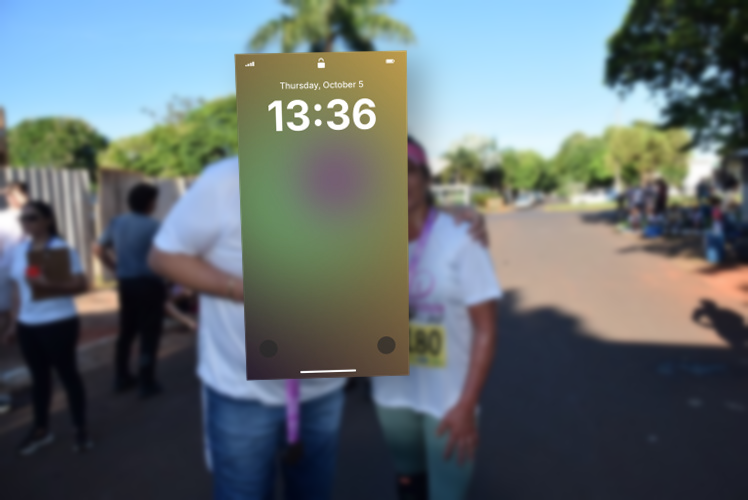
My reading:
**13:36**
